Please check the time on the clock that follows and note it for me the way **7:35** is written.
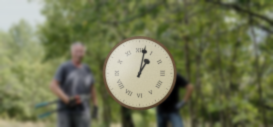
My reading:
**1:02**
